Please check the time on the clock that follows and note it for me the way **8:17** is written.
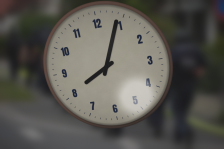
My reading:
**8:04**
